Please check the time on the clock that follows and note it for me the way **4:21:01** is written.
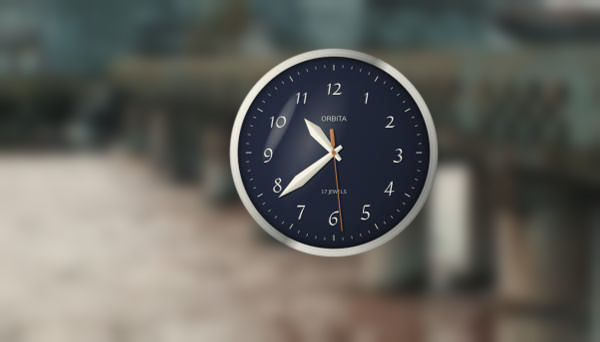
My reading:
**10:38:29**
